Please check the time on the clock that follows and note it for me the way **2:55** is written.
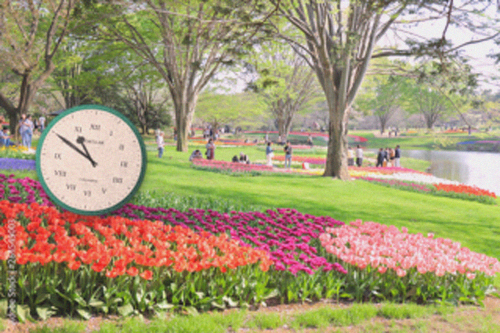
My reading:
**10:50**
